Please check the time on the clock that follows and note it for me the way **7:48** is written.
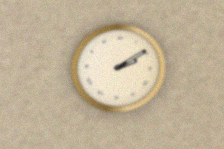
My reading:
**2:09**
